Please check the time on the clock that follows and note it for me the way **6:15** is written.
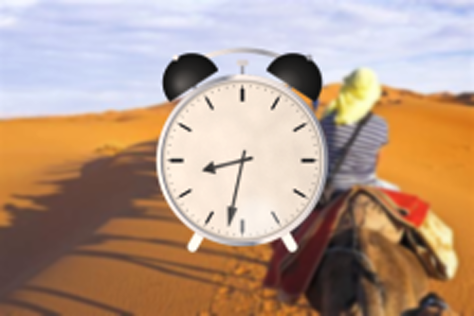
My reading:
**8:32**
